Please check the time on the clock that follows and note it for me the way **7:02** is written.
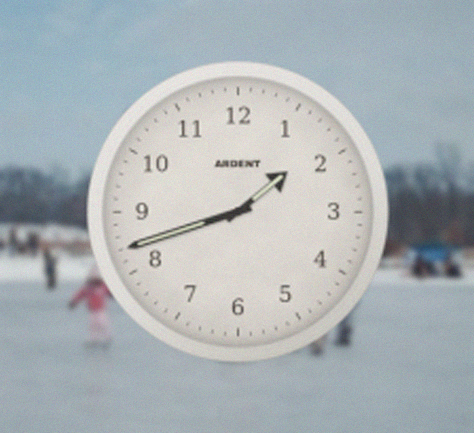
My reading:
**1:42**
